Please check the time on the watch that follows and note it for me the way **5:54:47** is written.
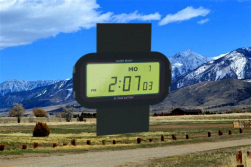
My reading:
**2:07:03**
